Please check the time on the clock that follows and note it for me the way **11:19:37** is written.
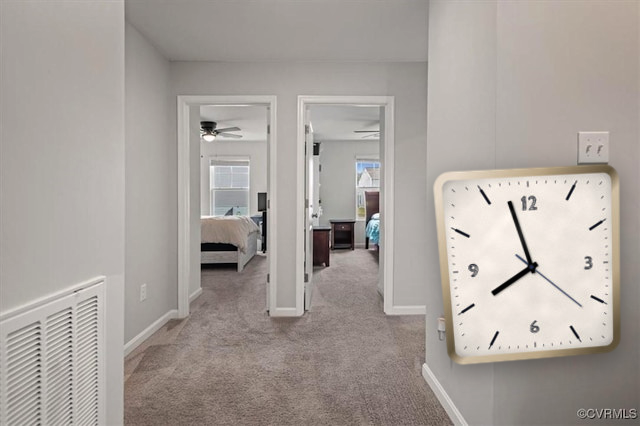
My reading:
**7:57:22**
